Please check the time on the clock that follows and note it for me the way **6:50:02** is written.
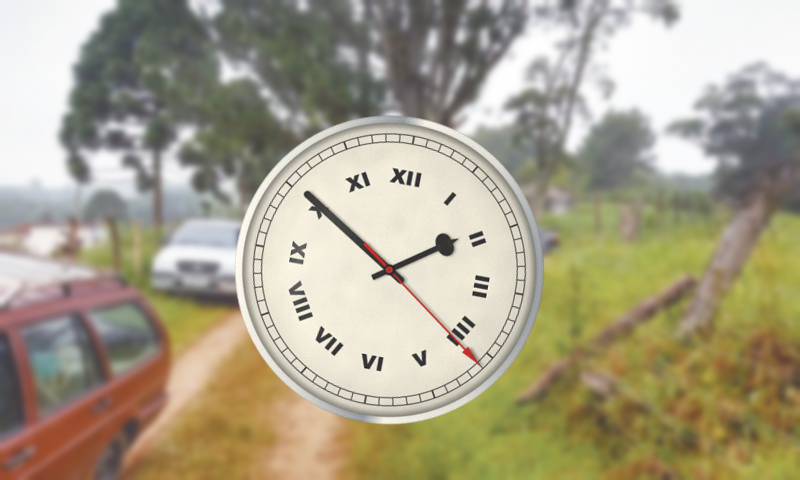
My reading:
**1:50:21**
